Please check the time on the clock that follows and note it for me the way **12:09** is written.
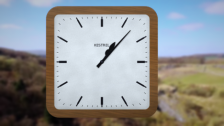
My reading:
**1:07**
